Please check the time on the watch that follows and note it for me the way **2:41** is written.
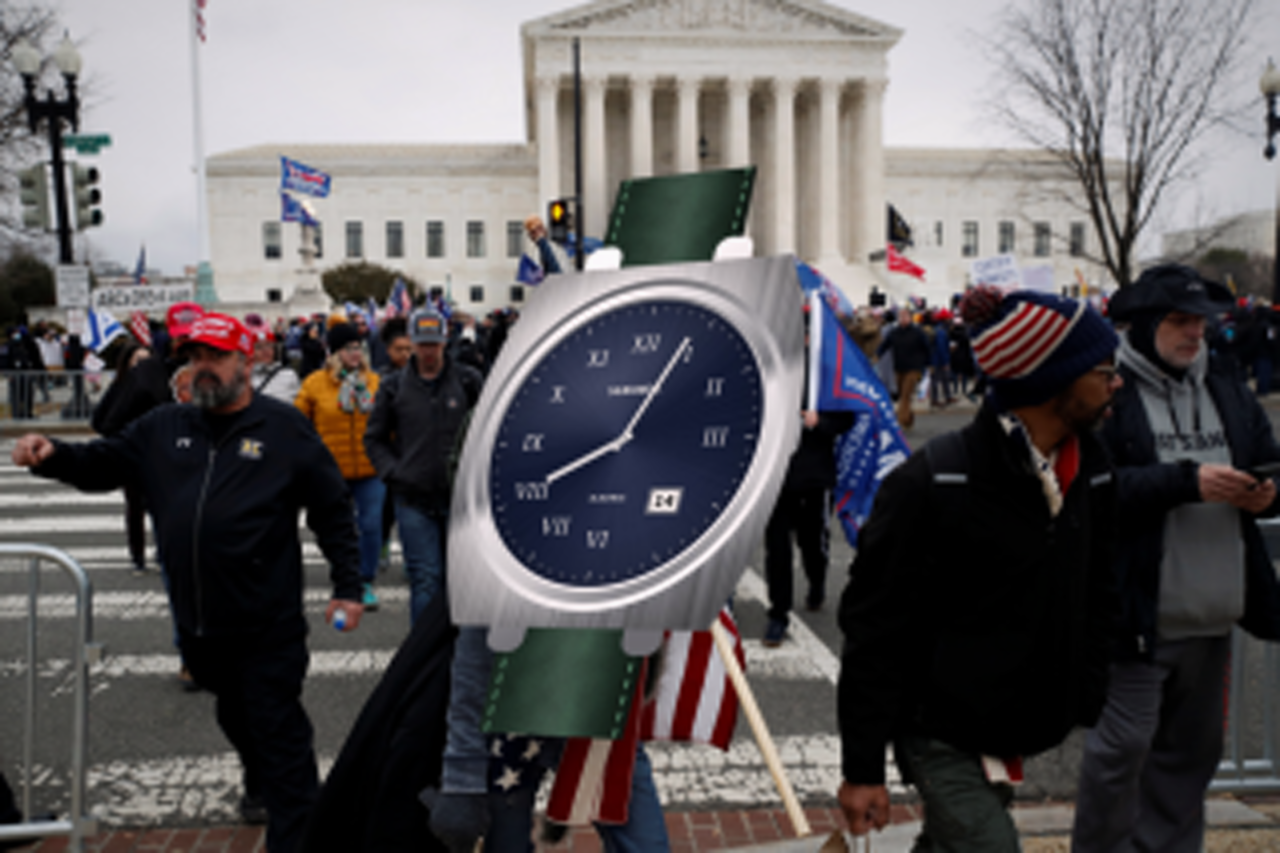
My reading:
**8:04**
